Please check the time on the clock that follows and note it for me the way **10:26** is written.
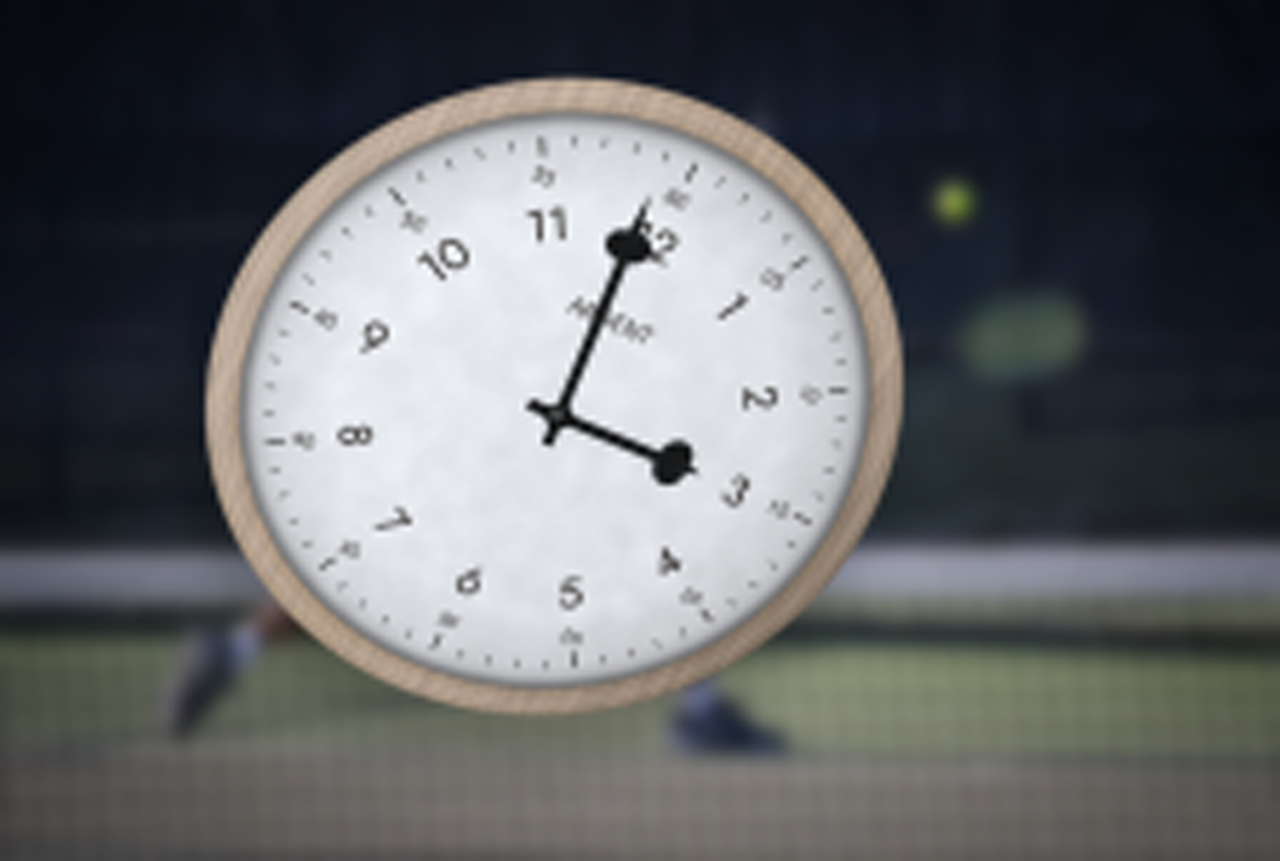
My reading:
**2:59**
